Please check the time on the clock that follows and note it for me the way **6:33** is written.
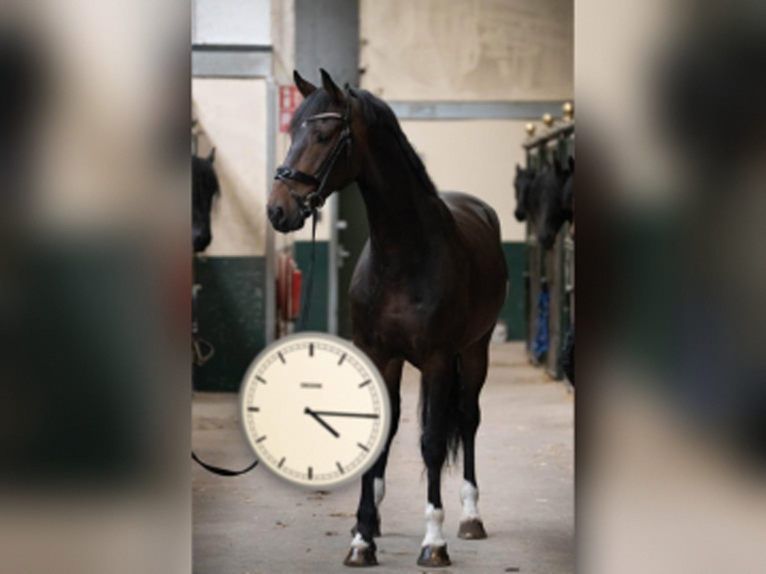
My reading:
**4:15**
